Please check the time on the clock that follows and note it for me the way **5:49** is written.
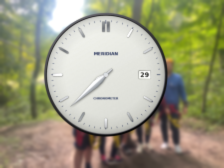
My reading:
**7:38**
